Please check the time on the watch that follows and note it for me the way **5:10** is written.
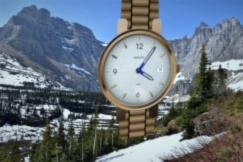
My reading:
**4:06**
